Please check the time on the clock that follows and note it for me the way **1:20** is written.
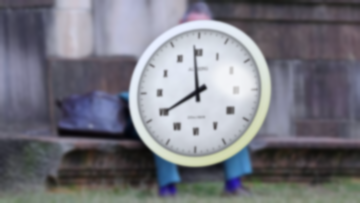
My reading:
**7:59**
